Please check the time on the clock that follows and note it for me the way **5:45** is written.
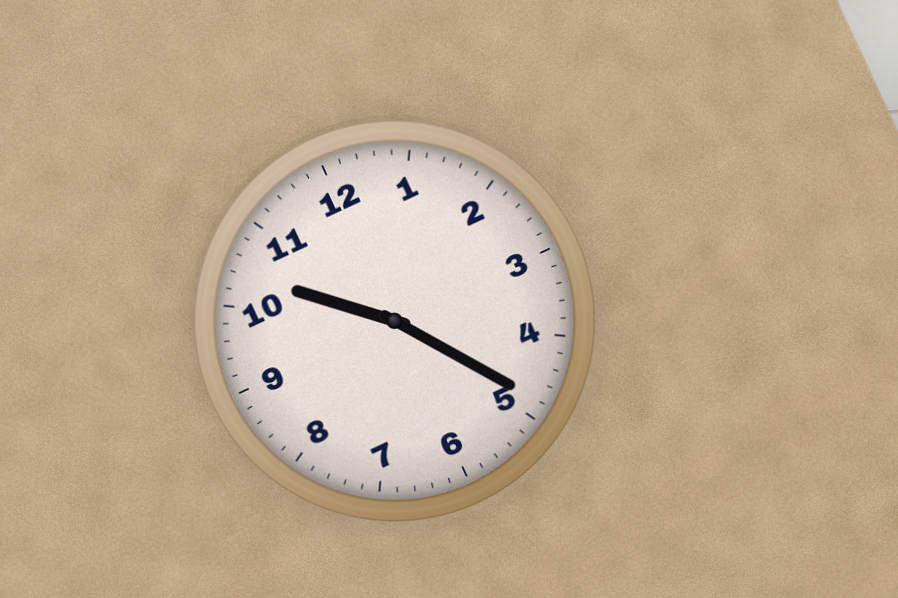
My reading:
**10:24**
